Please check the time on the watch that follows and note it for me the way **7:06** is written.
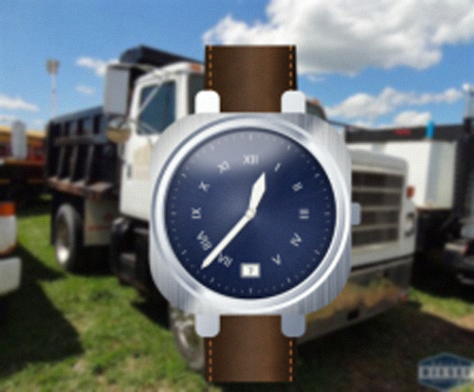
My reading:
**12:37**
